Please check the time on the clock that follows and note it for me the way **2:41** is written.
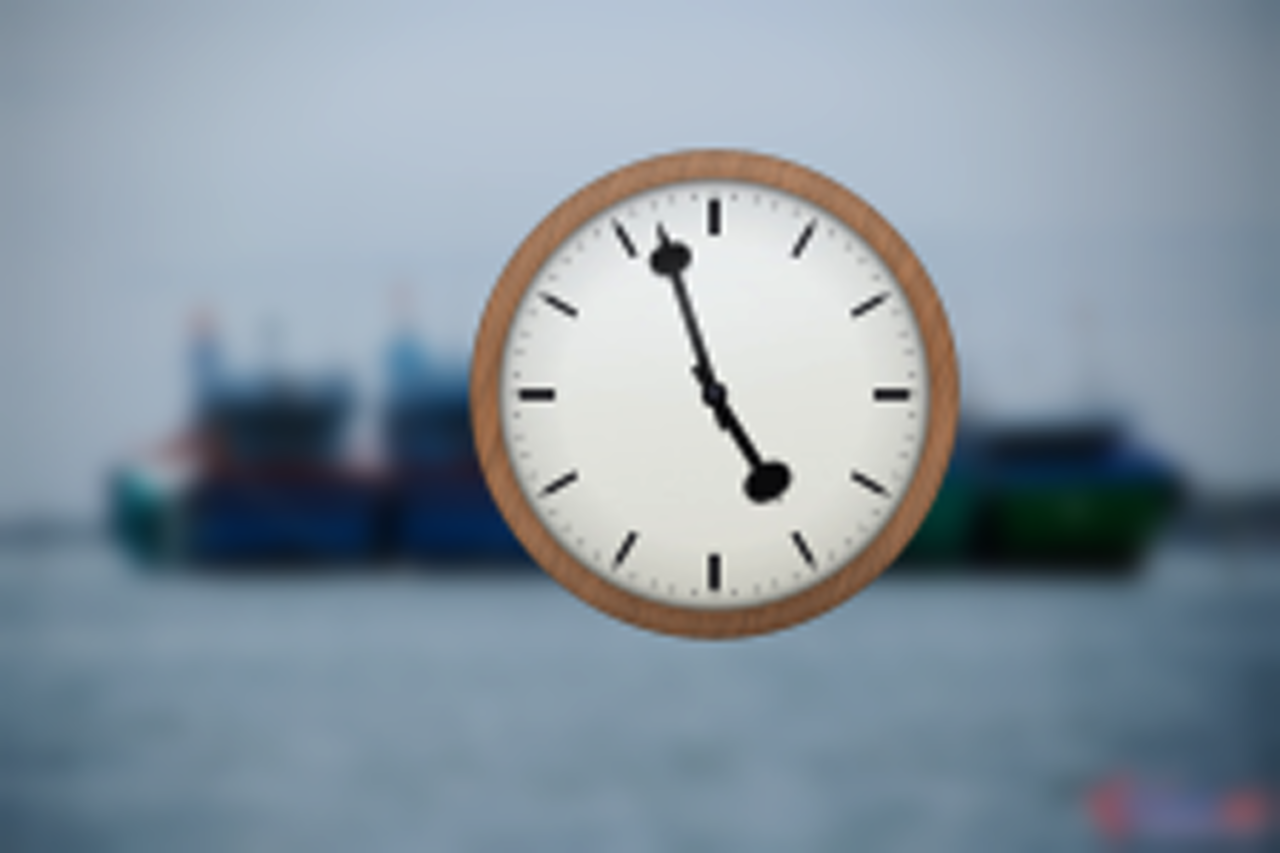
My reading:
**4:57**
